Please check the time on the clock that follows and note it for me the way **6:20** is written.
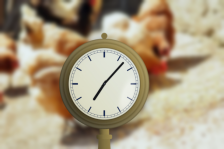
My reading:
**7:07**
